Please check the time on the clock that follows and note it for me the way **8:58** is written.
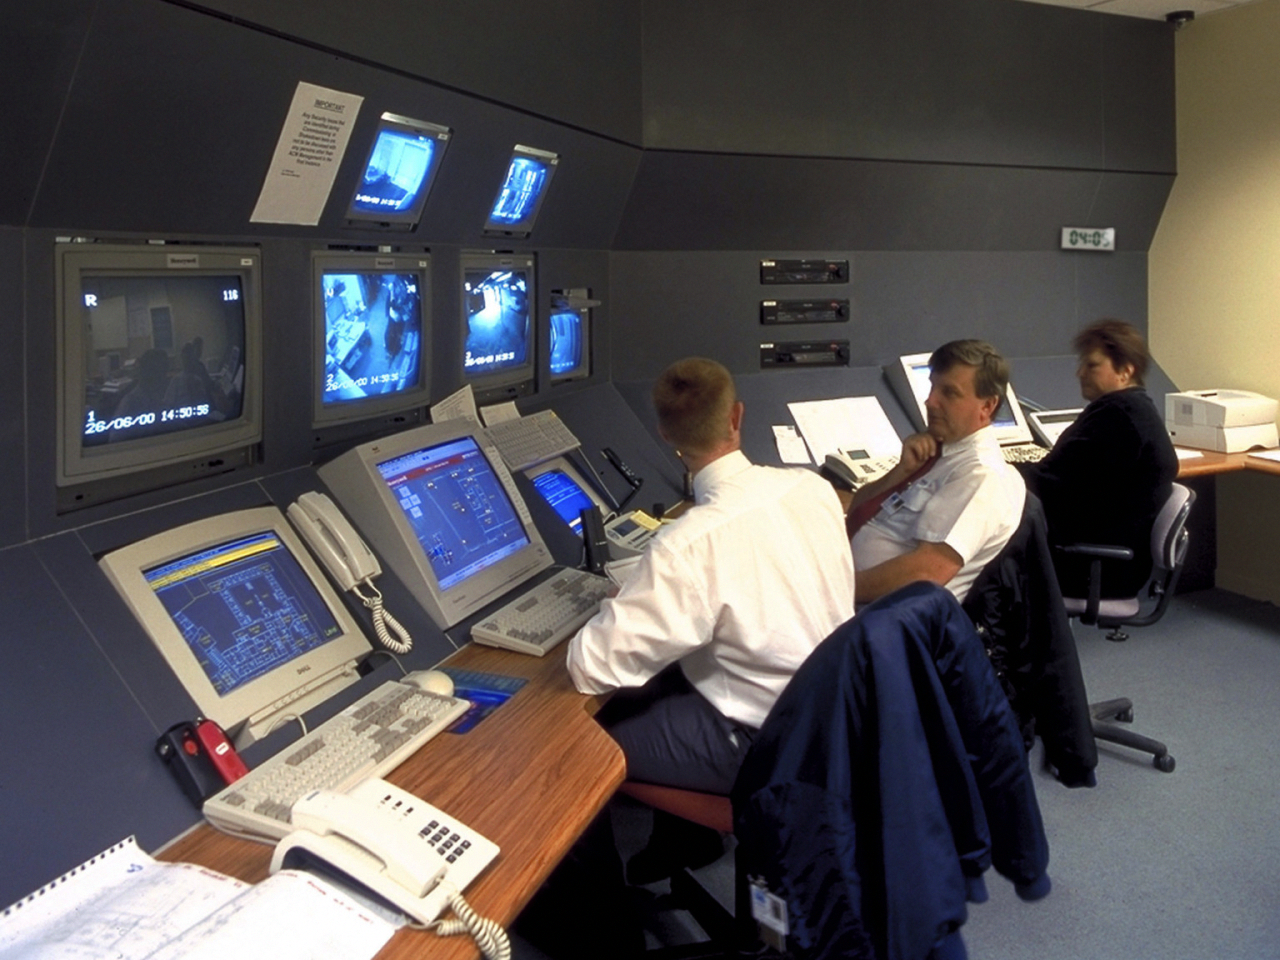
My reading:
**4:05**
